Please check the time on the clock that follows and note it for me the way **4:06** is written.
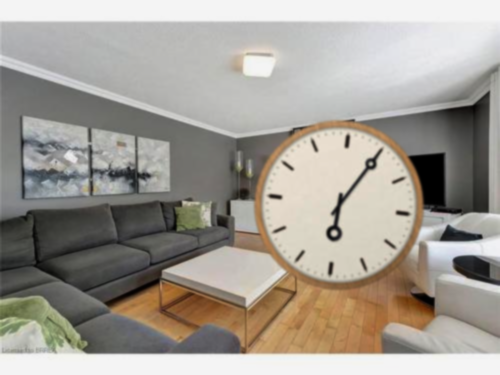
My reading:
**6:05**
